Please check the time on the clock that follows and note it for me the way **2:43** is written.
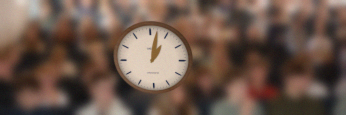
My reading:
**1:02**
